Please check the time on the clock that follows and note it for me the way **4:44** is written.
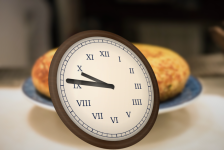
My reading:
**9:46**
